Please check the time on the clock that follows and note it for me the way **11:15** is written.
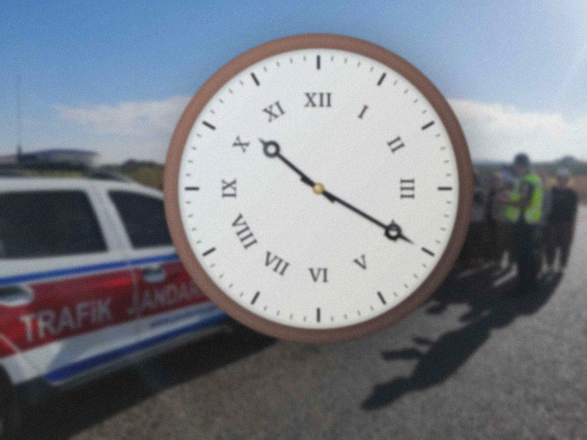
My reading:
**10:20**
